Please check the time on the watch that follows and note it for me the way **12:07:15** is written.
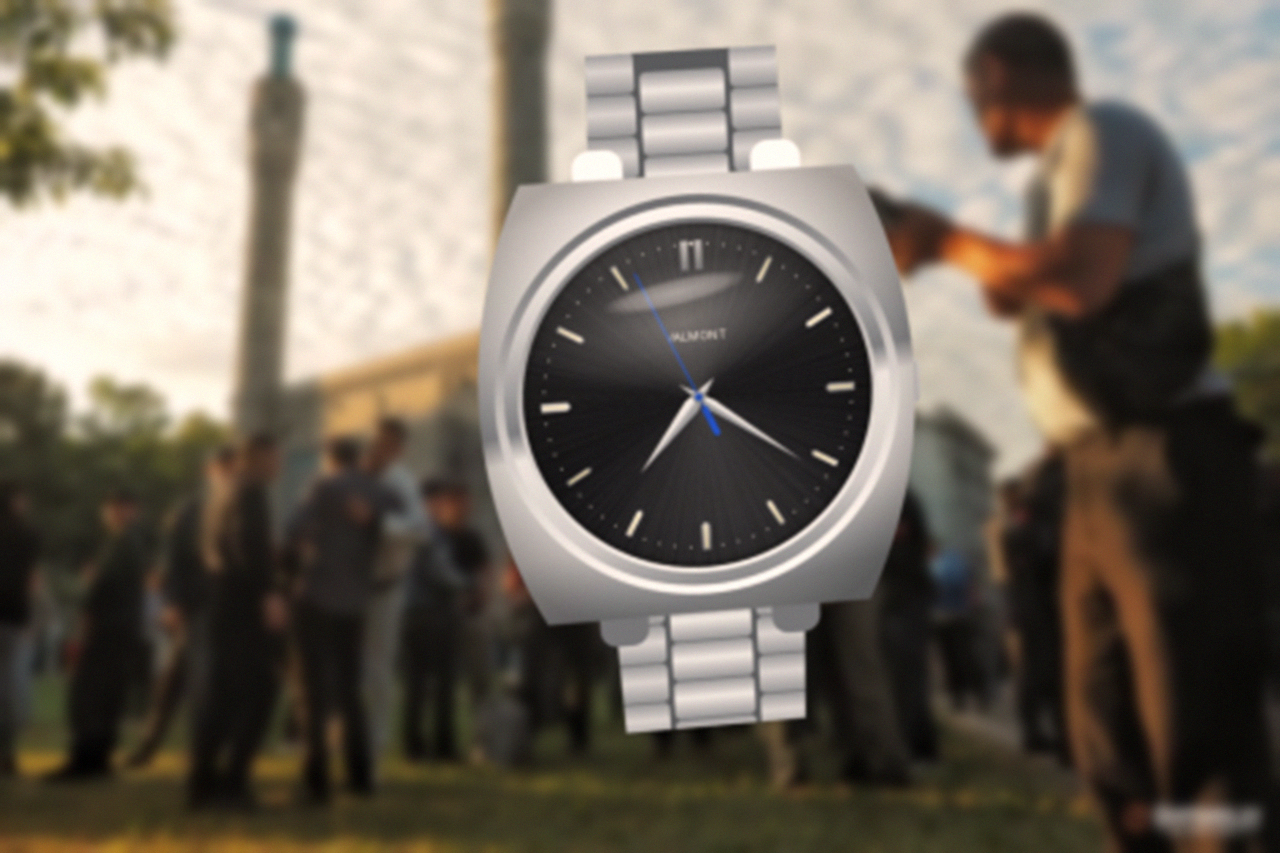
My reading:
**7:20:56**
